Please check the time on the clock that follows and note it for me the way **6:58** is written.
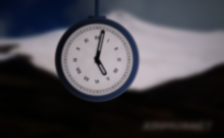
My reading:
**5:02**
